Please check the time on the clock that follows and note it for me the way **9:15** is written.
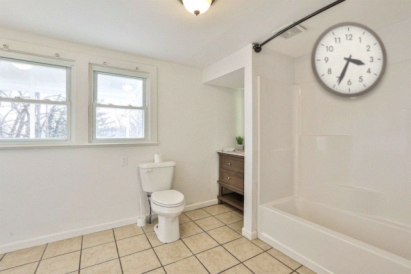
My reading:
**3:34**
